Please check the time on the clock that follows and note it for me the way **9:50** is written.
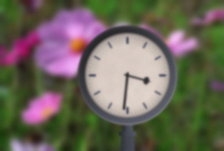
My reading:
**3:31**
